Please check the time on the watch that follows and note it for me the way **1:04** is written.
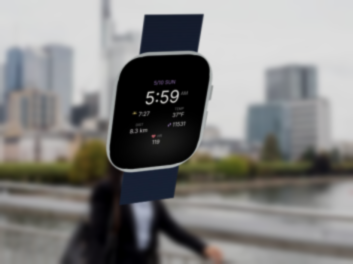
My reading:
**5:59**
